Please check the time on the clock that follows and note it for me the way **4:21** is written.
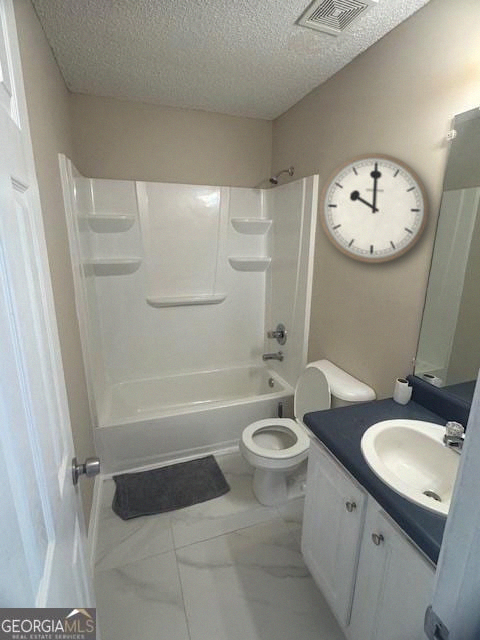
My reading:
**10:00**
